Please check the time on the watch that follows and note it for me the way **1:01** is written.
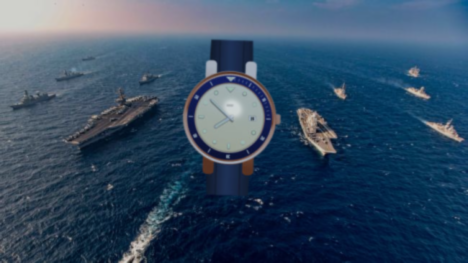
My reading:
**7:52**
